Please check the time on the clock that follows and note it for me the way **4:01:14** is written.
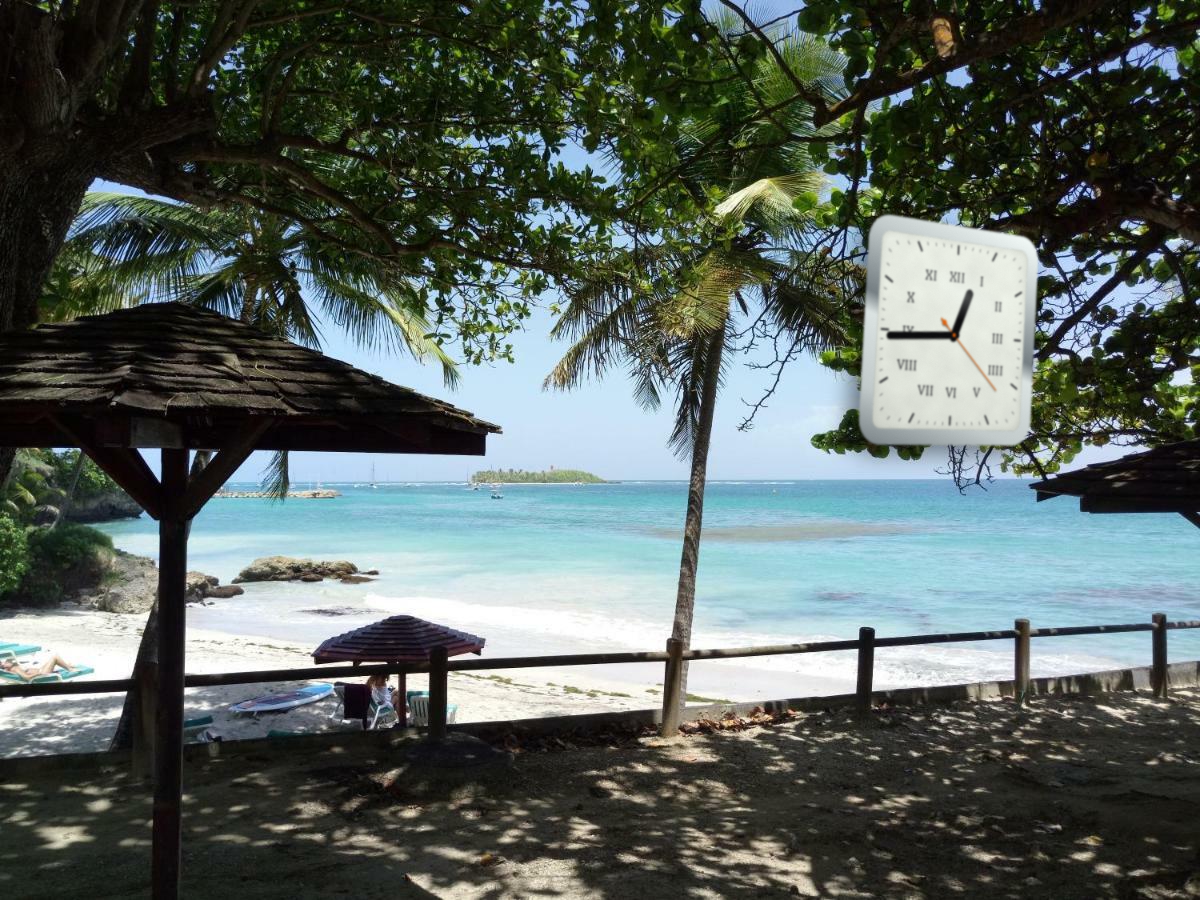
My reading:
**12:44:22**
